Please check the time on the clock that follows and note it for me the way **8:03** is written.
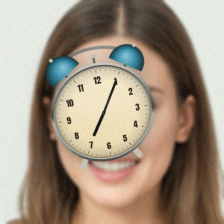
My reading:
**7:05**
